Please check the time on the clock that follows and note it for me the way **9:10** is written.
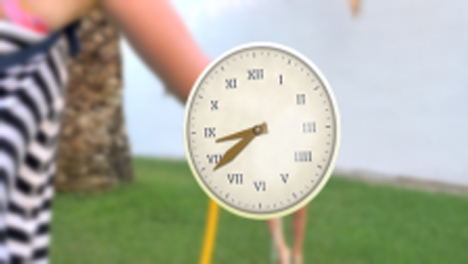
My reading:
**8:39**
